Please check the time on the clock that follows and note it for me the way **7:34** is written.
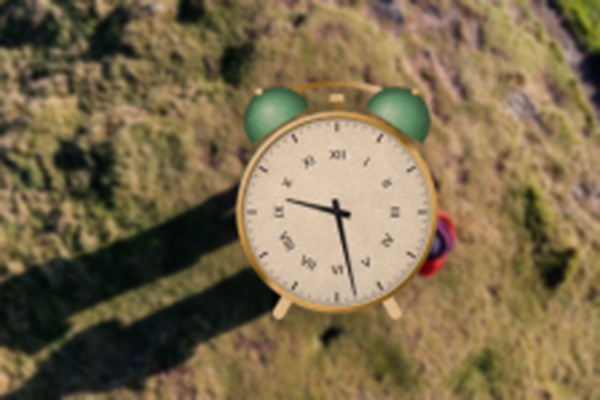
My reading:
**9:28**
